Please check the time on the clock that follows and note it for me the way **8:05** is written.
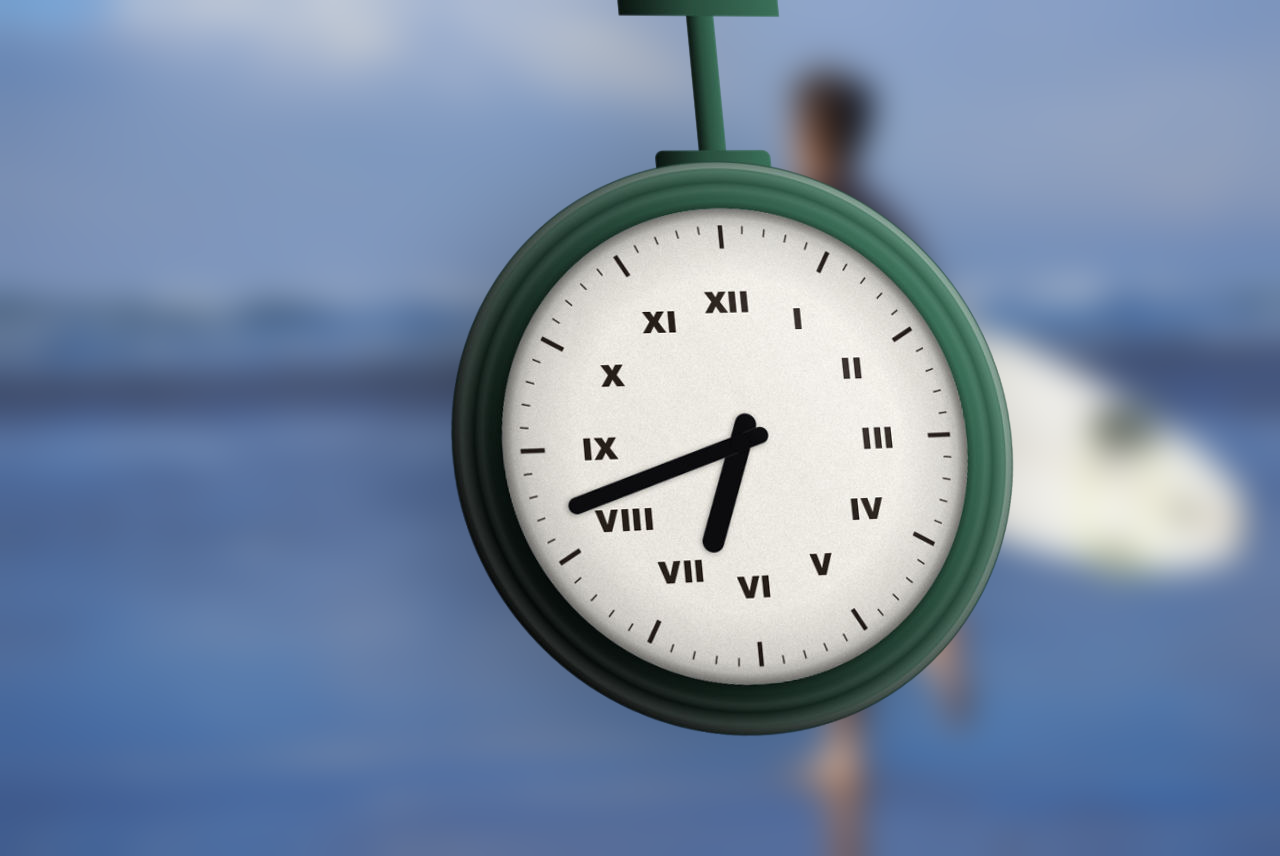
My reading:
**6:42**
